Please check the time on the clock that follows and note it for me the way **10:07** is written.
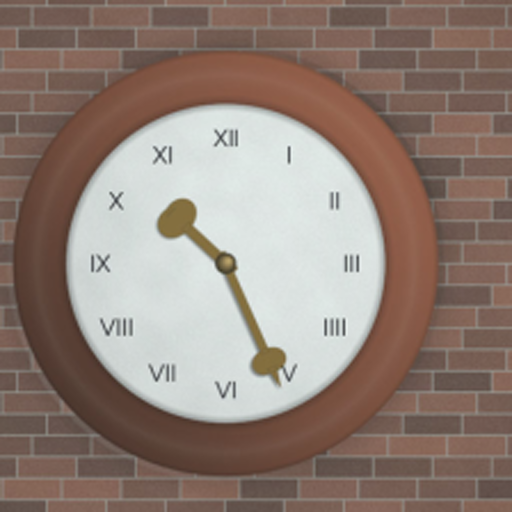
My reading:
**10:26**
